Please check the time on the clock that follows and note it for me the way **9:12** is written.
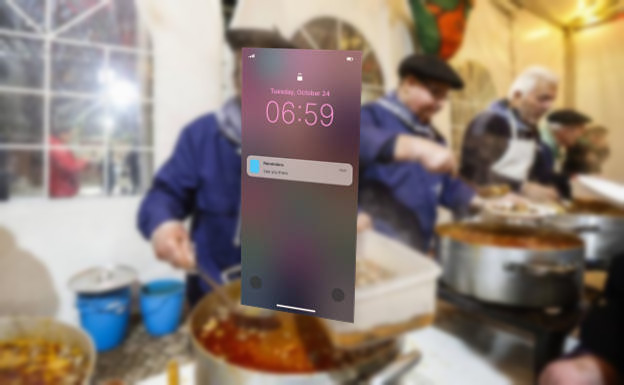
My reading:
**6:59**
